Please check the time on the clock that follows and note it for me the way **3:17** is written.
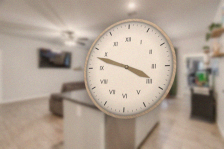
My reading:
**3:48**
